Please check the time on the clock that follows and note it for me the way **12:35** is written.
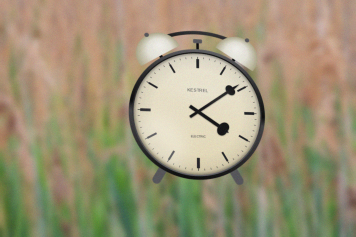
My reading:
**4:09**
